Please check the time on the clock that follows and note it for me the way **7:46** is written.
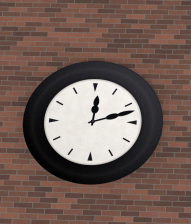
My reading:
**12:12**
